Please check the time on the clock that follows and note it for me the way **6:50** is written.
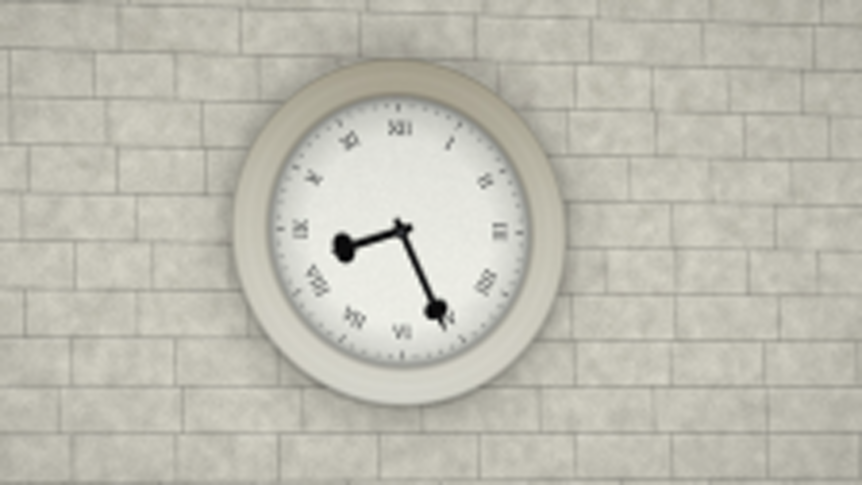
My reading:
**8:26**
